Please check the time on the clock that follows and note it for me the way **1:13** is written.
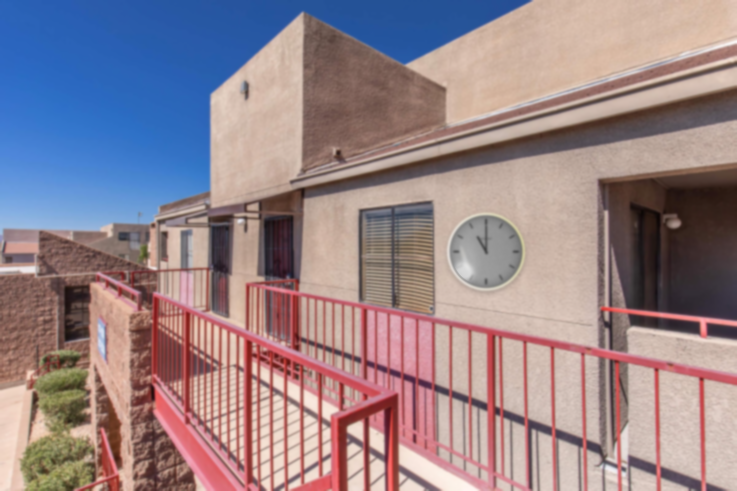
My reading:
**11:00**
